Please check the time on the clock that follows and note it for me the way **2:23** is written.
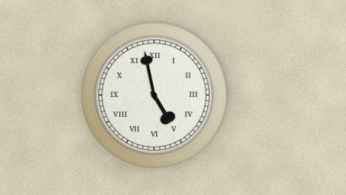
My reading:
**4:58**
